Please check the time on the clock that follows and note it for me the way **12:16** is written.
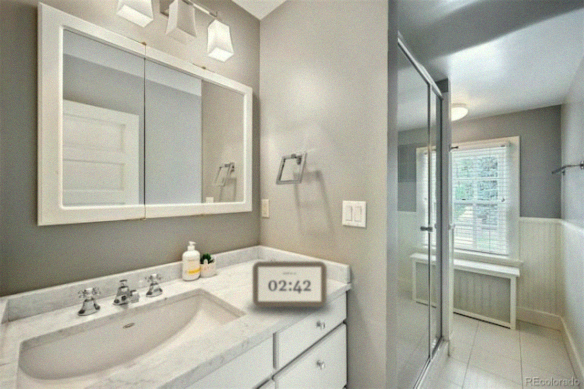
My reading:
**2:42**
